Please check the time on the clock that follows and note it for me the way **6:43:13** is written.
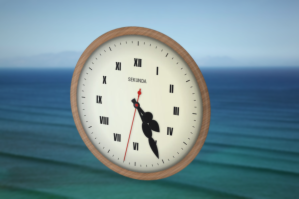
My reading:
**4:25:32**
